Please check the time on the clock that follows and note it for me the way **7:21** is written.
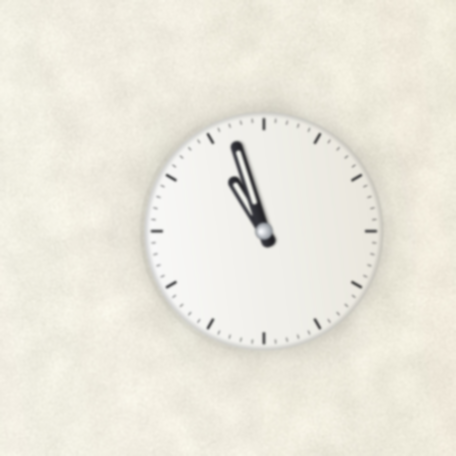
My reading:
**10:57**
